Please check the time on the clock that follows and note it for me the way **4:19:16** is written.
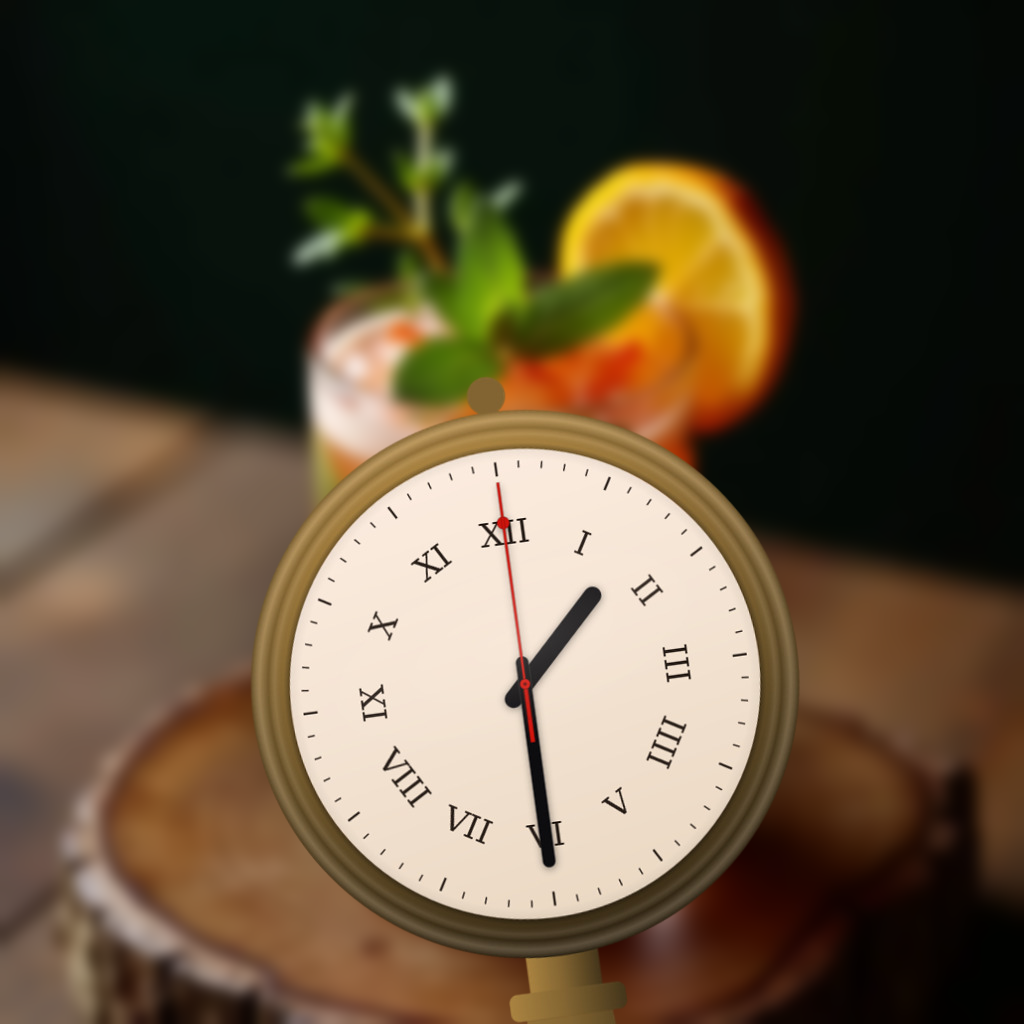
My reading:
**1:30:00**
